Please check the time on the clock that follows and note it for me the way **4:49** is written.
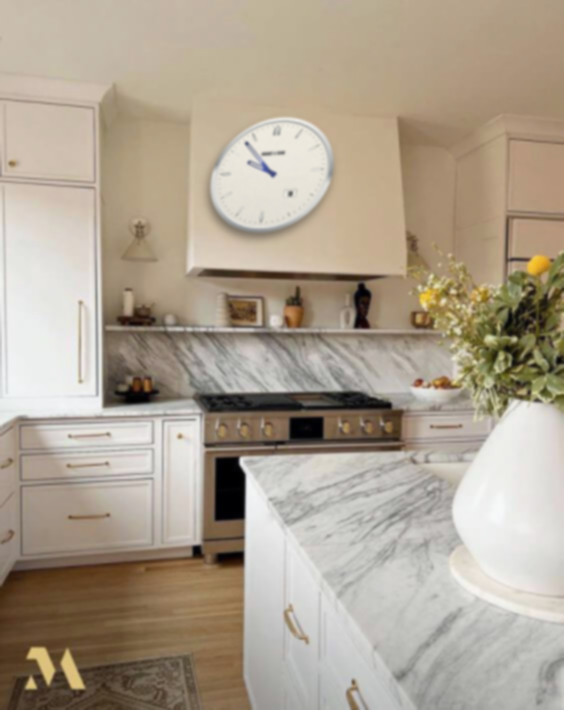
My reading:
**9:53**
